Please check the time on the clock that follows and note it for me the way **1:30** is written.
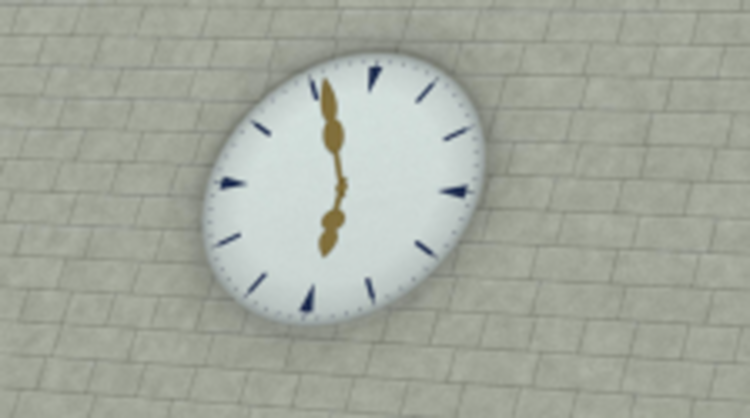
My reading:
**5:56**
